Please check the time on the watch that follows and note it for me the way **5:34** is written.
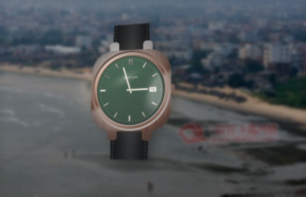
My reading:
**2:57**
